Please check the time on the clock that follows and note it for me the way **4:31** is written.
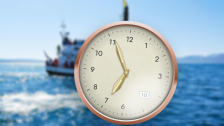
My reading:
**6:56**
